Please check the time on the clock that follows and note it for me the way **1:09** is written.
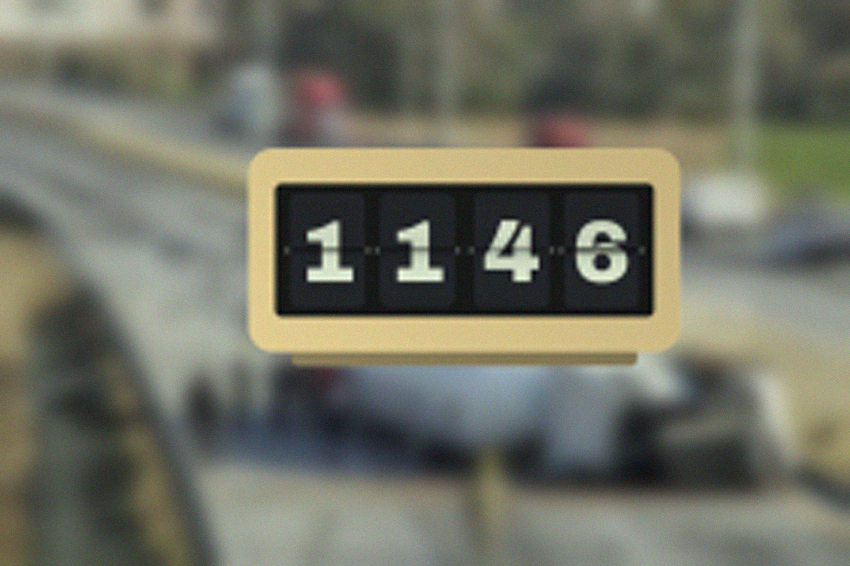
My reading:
**11:46**
